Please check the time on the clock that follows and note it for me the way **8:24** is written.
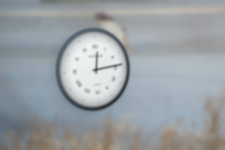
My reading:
**12:14**
